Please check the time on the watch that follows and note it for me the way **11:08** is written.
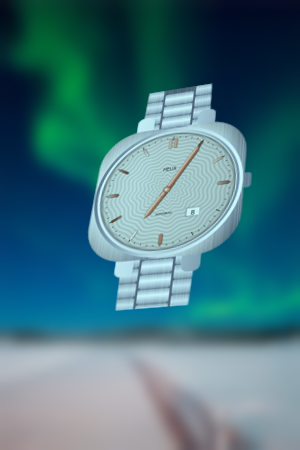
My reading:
**7:05**
